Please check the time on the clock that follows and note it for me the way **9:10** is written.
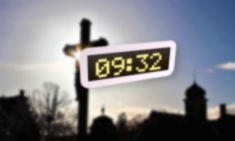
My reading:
**9:32**
